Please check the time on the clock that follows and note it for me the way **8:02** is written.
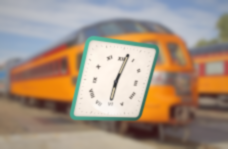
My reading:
**6:02**
